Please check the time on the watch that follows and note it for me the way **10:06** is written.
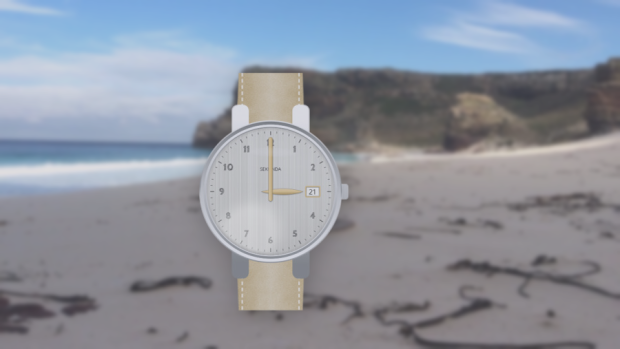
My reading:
**3:00**
